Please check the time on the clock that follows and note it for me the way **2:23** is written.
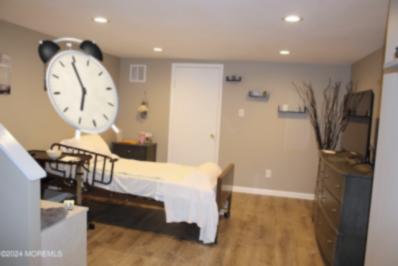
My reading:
**6:59**
